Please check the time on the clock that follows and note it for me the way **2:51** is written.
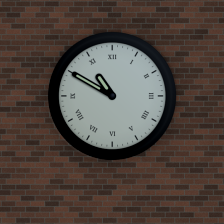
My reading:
**10:50**
